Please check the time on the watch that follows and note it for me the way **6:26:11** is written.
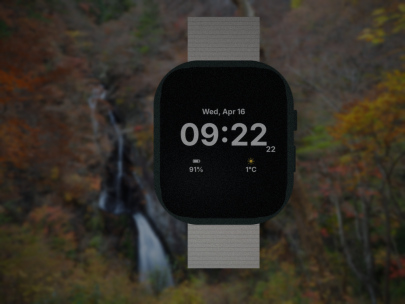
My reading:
**9:22:22**
